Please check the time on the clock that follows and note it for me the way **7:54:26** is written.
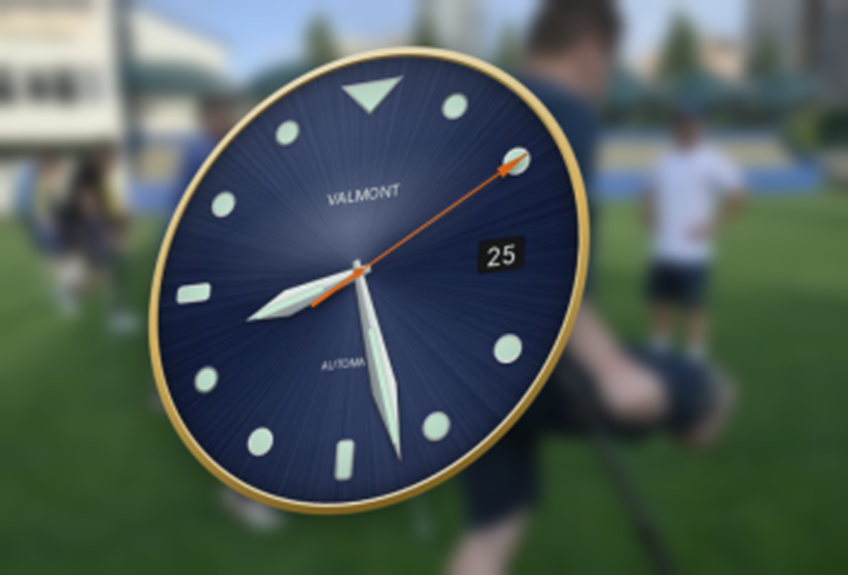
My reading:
**8:27:10**
